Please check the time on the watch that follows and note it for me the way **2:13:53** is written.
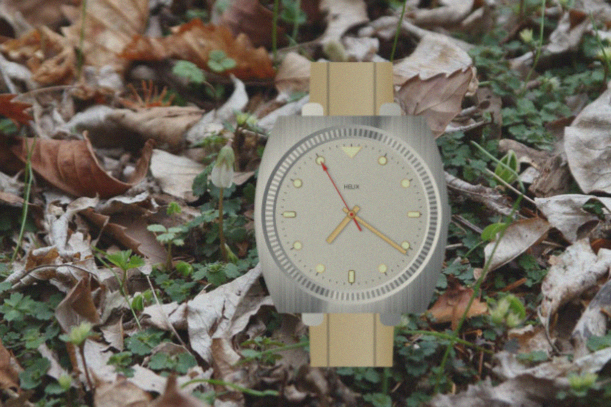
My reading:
**7:20:55**
